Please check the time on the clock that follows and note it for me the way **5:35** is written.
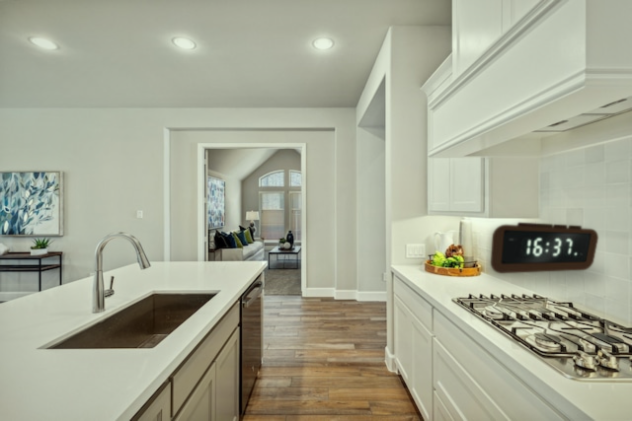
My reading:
**16:37**
